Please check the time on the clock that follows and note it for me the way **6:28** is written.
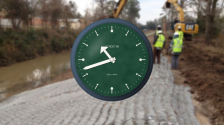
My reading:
**10:42**
